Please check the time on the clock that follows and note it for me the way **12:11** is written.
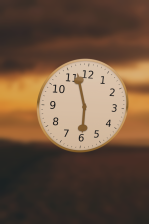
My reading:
**5:57**
